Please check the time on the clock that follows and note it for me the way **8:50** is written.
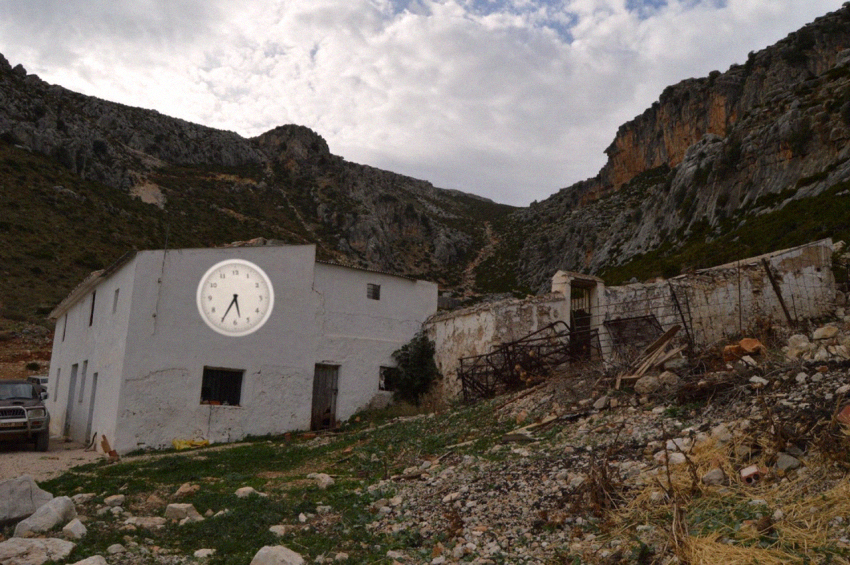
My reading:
**5:35**
